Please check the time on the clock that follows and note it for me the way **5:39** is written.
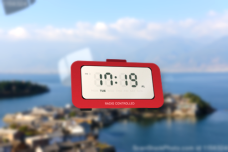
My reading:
**17:19**
